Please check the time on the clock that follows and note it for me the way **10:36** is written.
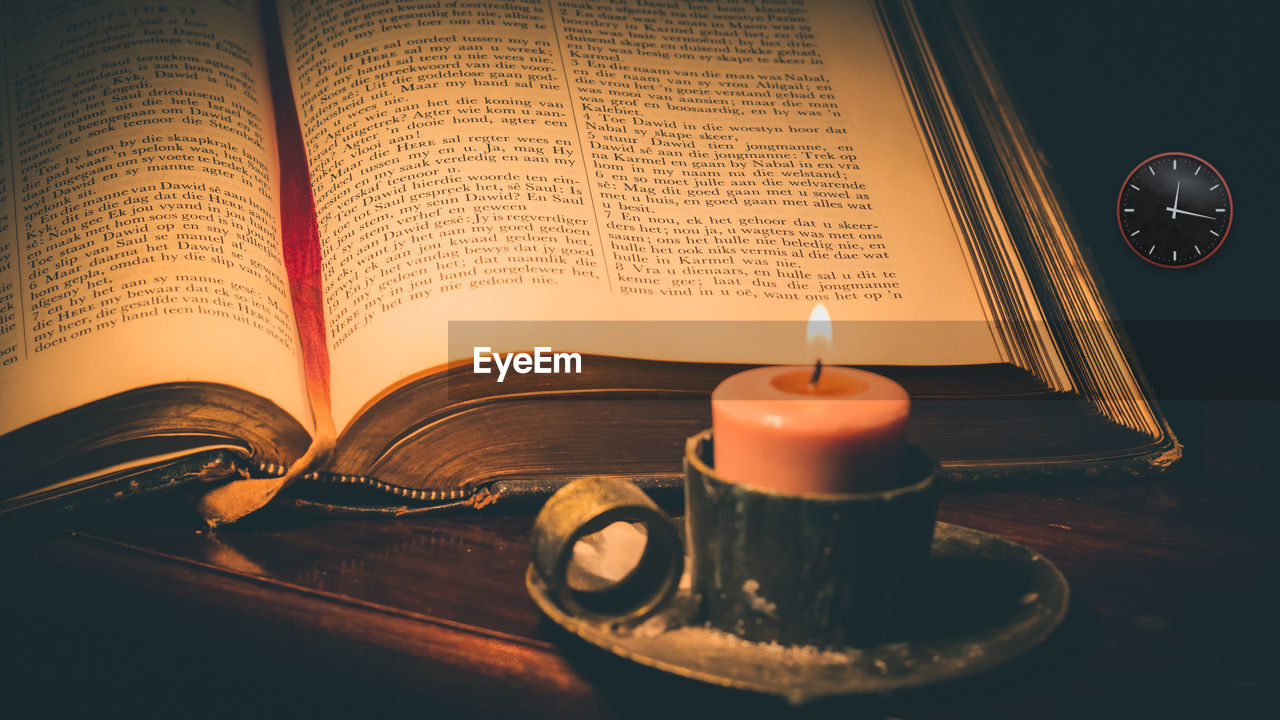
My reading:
**12:17**
